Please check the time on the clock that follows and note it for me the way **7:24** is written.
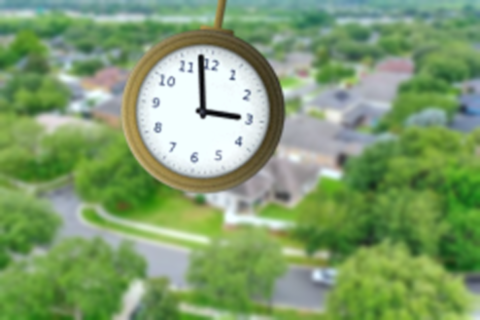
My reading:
**2:58**
